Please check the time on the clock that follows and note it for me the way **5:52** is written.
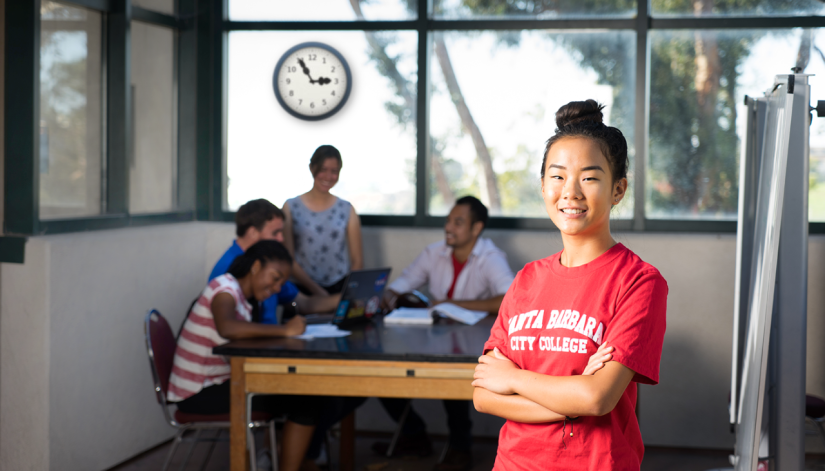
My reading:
**2:55**
